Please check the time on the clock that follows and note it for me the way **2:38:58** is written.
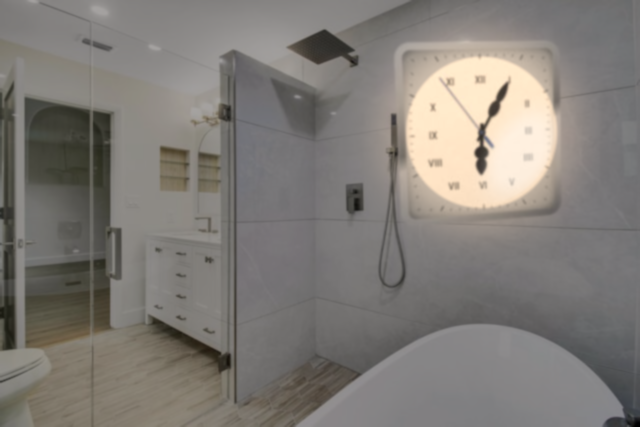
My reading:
**6:04:54**
